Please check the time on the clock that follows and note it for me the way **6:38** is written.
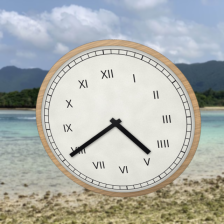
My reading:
**4:40**
